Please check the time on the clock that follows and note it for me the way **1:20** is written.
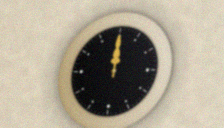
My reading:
**12:00**
